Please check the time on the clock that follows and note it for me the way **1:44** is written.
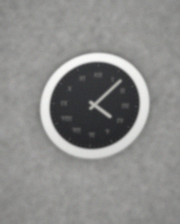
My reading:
**4:07**
